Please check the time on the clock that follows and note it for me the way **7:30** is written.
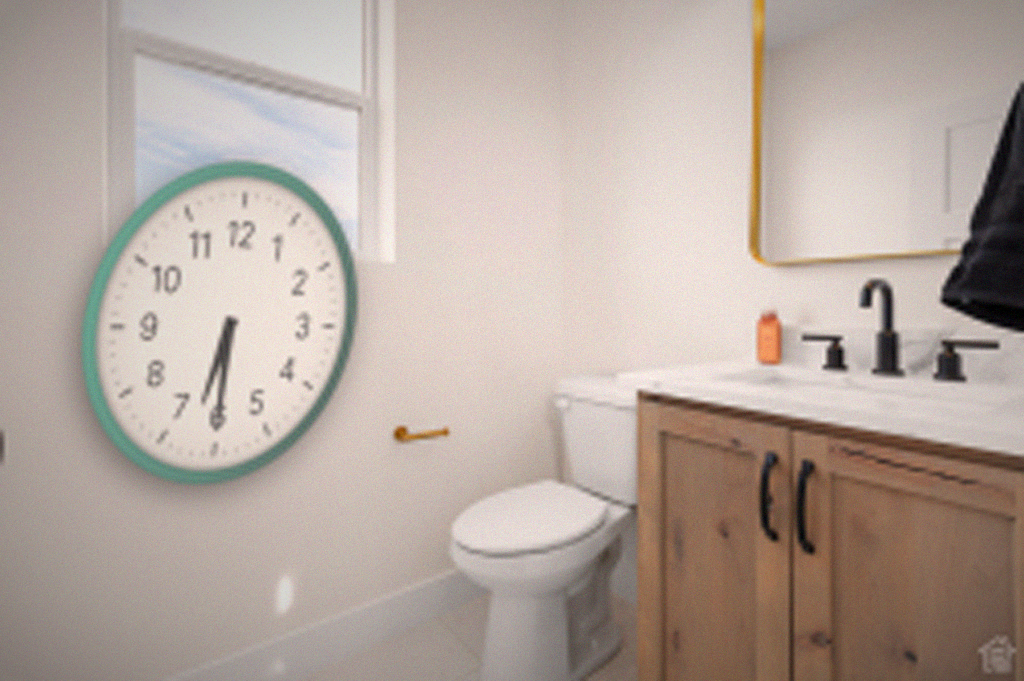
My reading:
**6:30**
